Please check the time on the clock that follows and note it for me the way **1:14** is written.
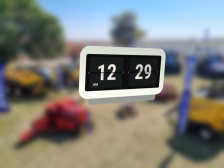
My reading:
**12:29**
